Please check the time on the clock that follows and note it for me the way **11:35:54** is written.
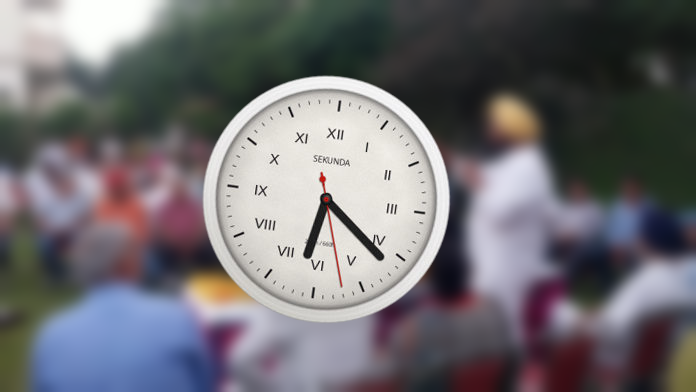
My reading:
**6:21:27**
